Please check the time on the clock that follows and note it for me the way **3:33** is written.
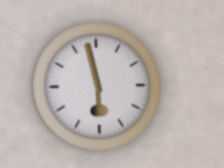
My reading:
**5:58**
